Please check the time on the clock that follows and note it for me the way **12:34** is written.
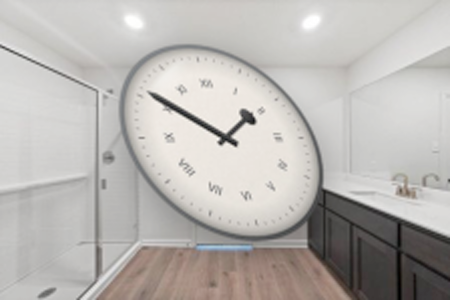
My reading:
**1:51**
